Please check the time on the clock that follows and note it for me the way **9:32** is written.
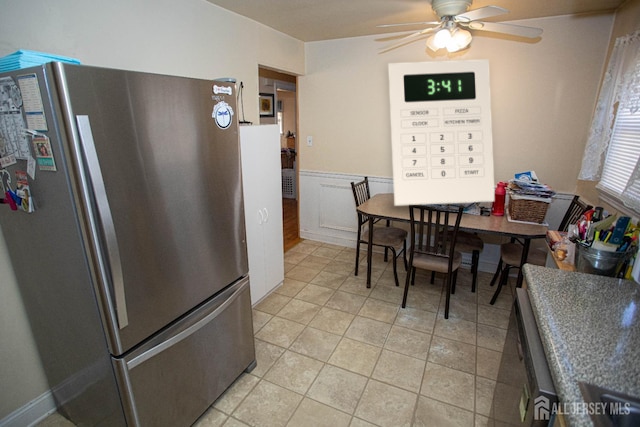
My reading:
**3:41**
